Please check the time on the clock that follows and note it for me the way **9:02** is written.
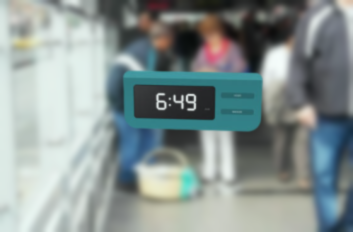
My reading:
**6:49**
